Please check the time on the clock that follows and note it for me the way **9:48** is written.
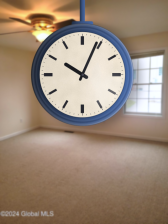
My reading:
**10:04**
